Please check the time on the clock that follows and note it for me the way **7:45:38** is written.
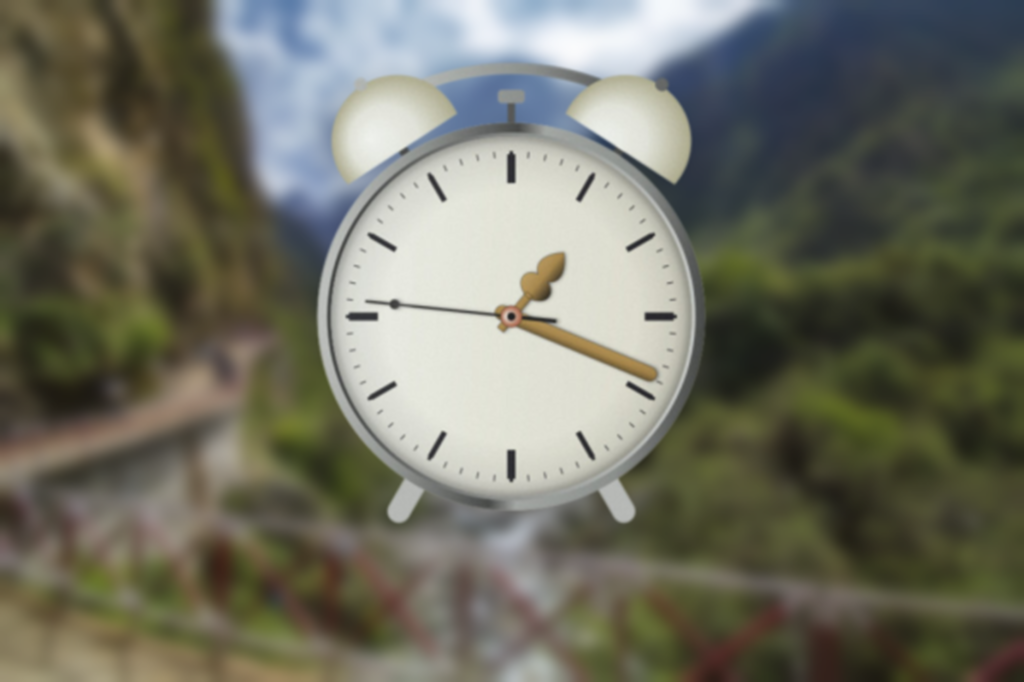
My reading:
**1:18:46**
